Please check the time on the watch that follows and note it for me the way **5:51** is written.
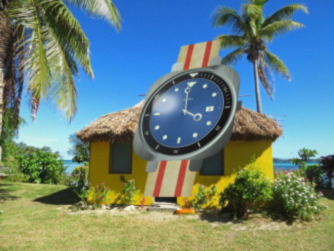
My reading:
**3:59**
